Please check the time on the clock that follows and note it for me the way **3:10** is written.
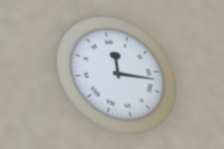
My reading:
**12:17**
